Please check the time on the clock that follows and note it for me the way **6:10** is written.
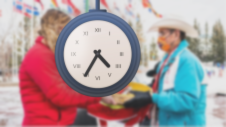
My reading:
**4:35**
